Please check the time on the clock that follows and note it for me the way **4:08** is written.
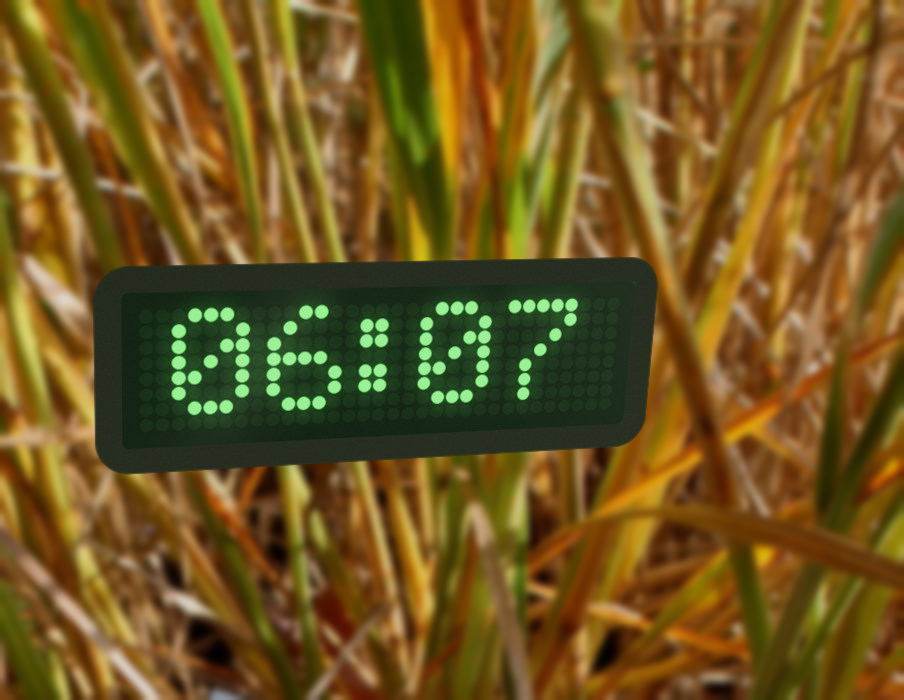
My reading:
**6:07**
